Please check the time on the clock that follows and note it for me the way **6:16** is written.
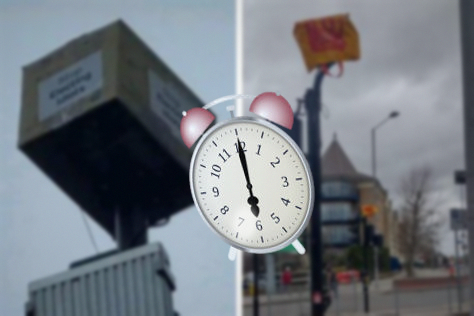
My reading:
**6:00**
